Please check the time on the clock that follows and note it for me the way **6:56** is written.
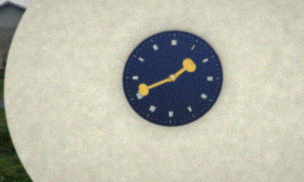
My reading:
**1:41**
